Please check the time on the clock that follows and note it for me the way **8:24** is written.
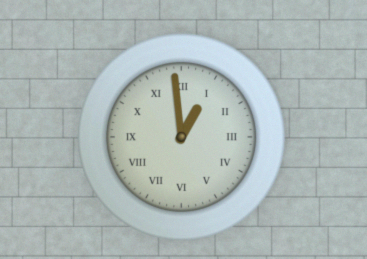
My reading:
**12:59**
